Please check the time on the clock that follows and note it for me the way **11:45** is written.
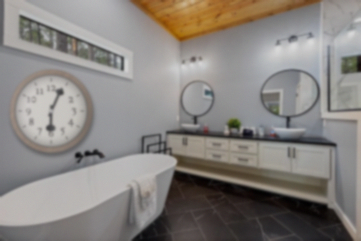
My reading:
**6:04**
